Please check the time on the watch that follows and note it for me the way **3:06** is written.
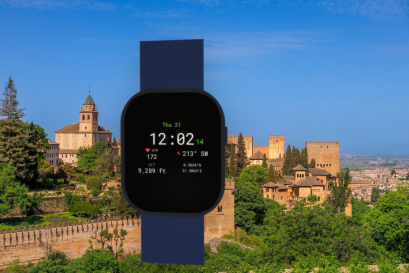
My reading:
**12:02**
